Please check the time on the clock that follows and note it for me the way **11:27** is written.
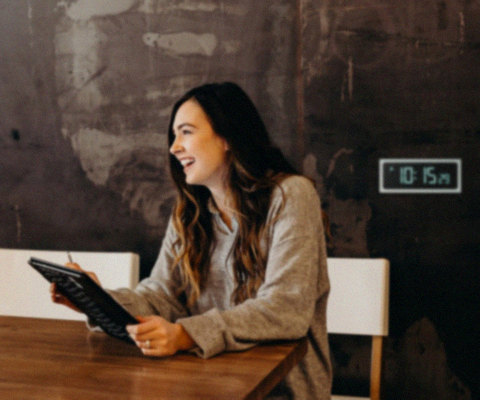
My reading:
**10:15**
